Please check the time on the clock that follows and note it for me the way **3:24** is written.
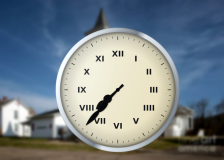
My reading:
**7:37**
